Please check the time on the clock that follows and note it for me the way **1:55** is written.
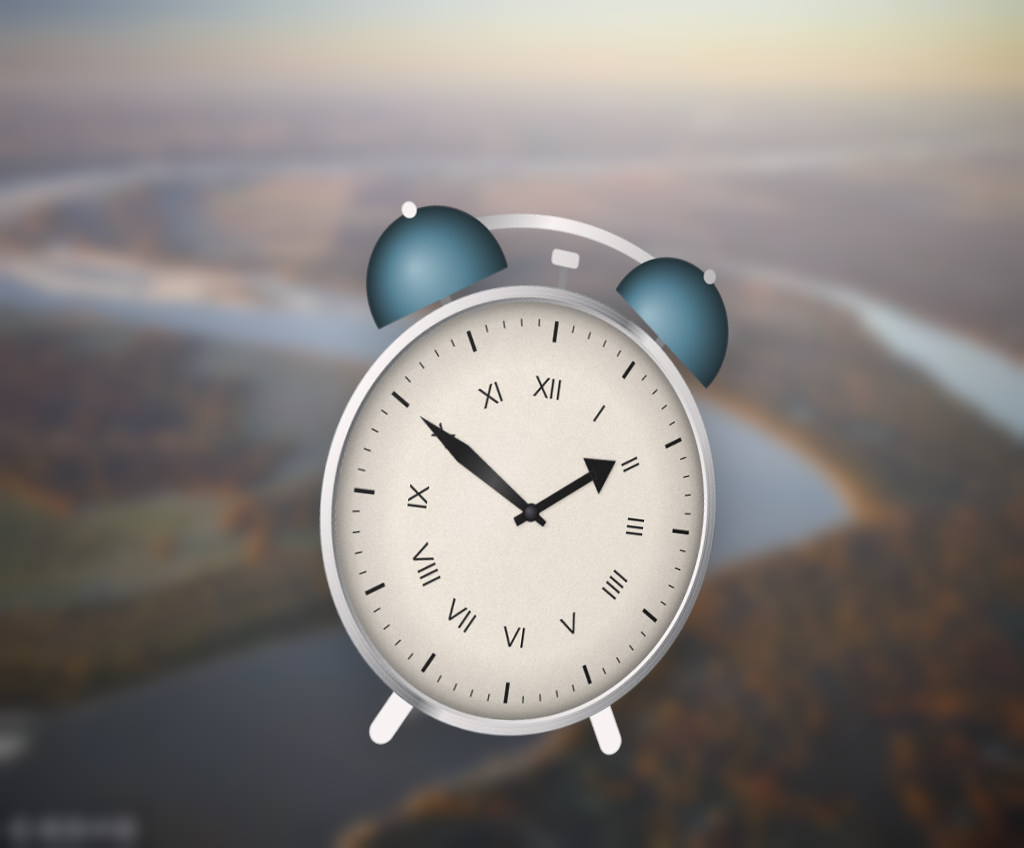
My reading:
**1:50**
